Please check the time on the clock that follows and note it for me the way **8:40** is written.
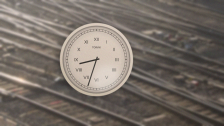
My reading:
**8:33**
